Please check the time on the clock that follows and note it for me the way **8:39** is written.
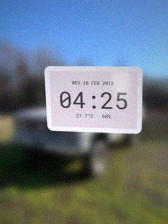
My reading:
**4:25**
